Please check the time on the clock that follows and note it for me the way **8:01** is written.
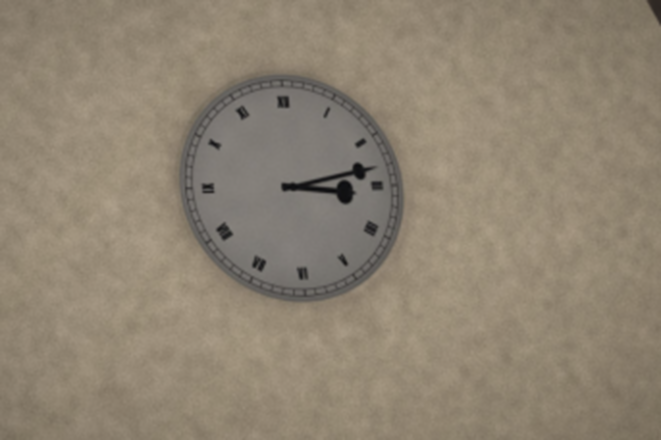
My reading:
**3:13**
